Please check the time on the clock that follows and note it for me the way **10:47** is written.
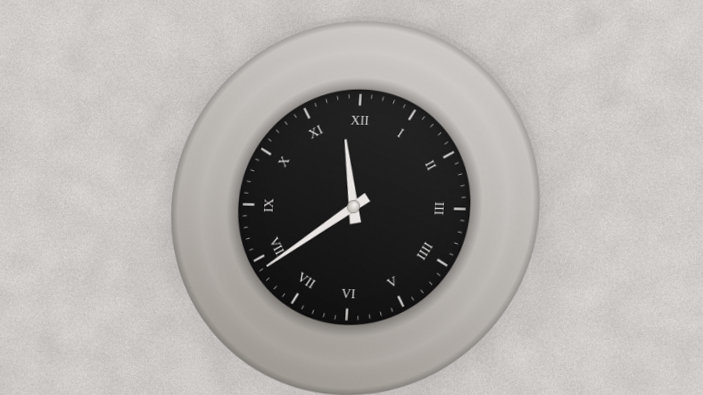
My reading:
**11:39**
